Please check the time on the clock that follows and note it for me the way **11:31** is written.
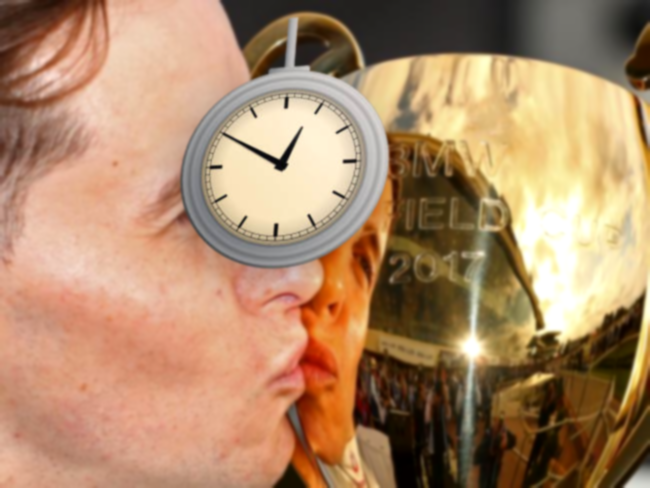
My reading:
**12:50**
